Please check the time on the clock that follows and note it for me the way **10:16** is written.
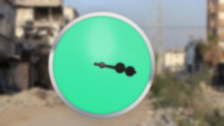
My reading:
**3:17**
